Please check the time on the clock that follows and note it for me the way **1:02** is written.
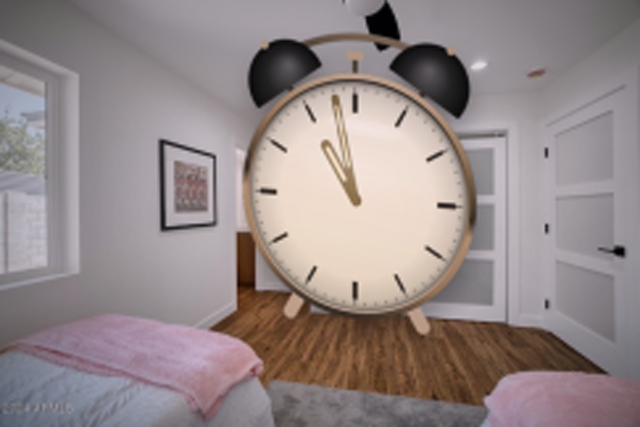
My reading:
**10:58**
